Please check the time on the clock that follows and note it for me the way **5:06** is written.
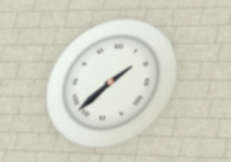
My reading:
**1:37**
